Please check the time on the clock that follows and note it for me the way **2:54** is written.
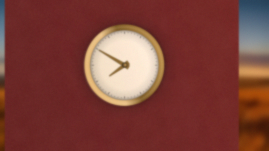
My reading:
**7:50**
